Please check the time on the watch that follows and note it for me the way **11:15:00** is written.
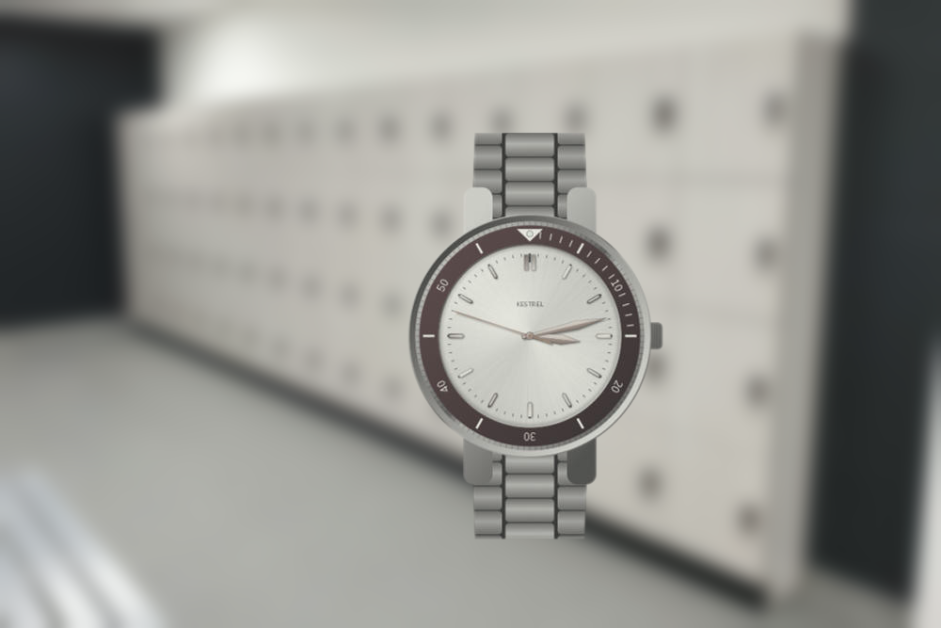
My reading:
**3:12:48**
